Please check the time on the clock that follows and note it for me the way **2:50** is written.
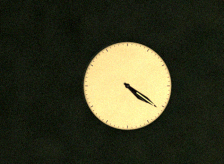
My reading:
**4:21**
